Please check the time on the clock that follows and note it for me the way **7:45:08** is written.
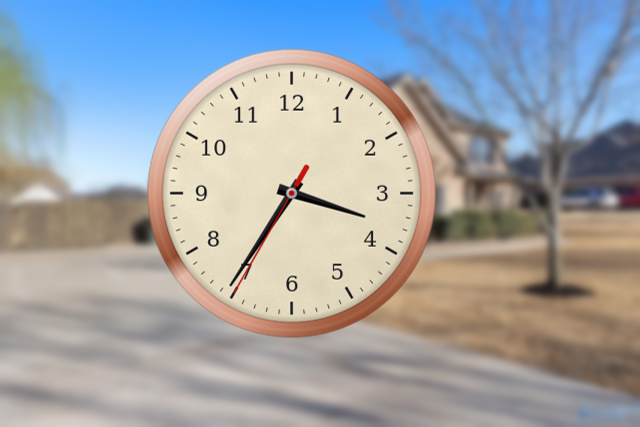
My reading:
**3:35:35**
